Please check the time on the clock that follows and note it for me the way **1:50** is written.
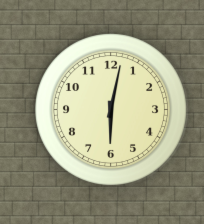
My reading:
**6:02**
